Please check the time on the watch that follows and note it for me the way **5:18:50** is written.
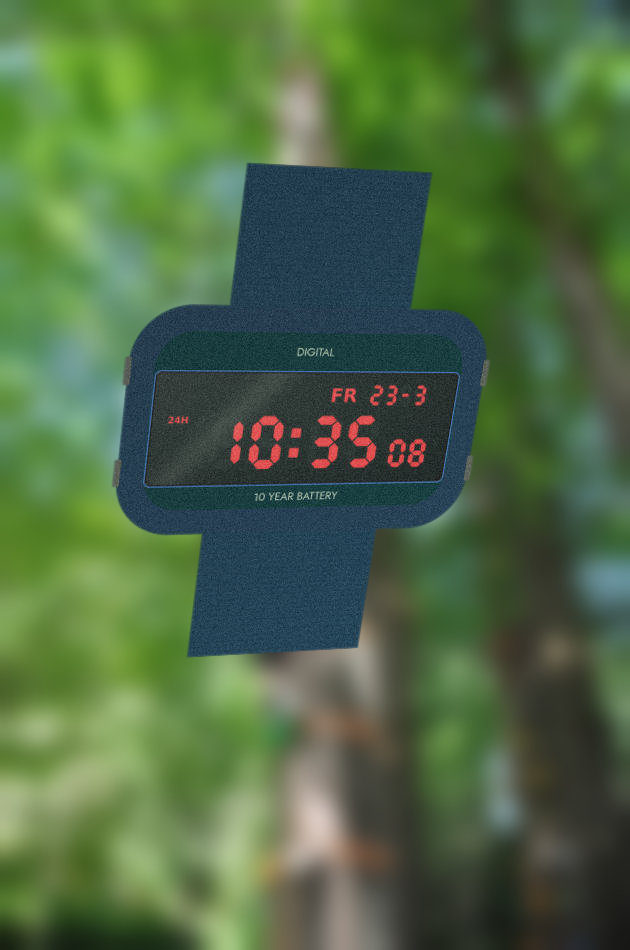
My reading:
**10:35:08**
